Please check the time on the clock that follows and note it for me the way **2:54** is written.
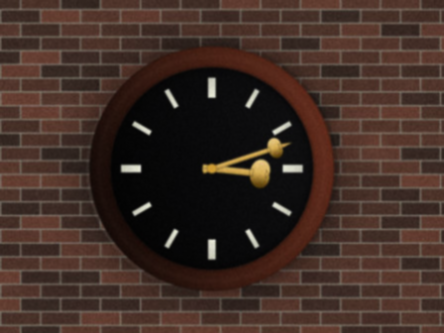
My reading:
**3:12**
